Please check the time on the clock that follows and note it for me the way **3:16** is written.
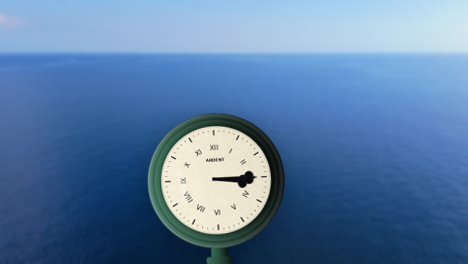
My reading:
**3:15**
